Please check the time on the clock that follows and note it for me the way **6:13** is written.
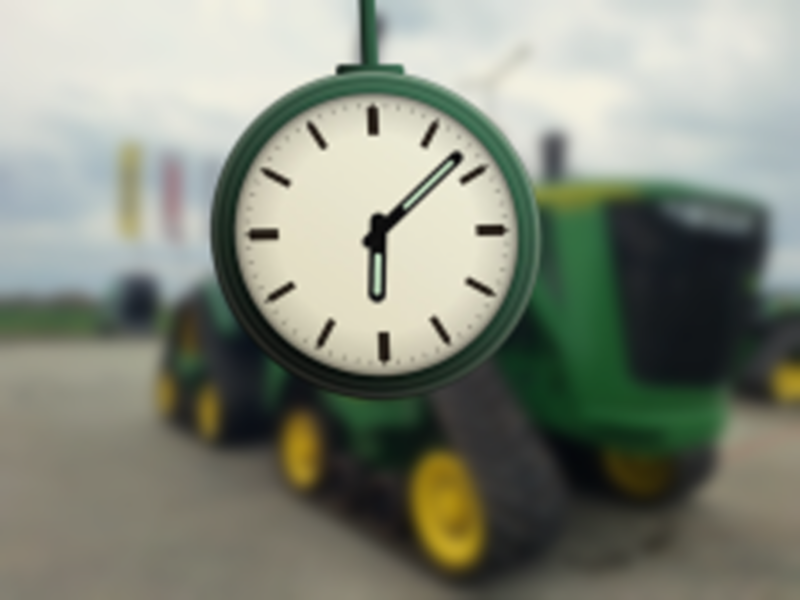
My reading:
**6:08**
